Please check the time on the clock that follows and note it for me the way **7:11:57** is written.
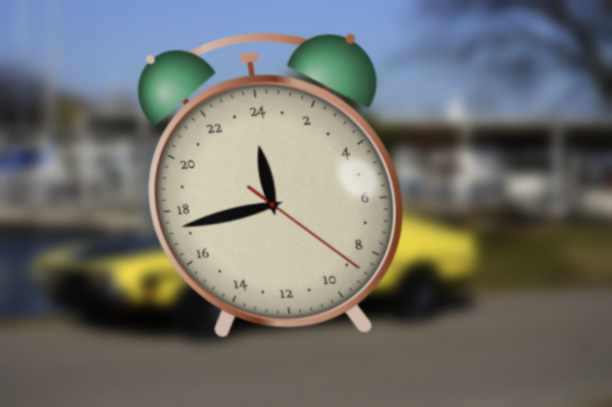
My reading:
**23:43:22**
